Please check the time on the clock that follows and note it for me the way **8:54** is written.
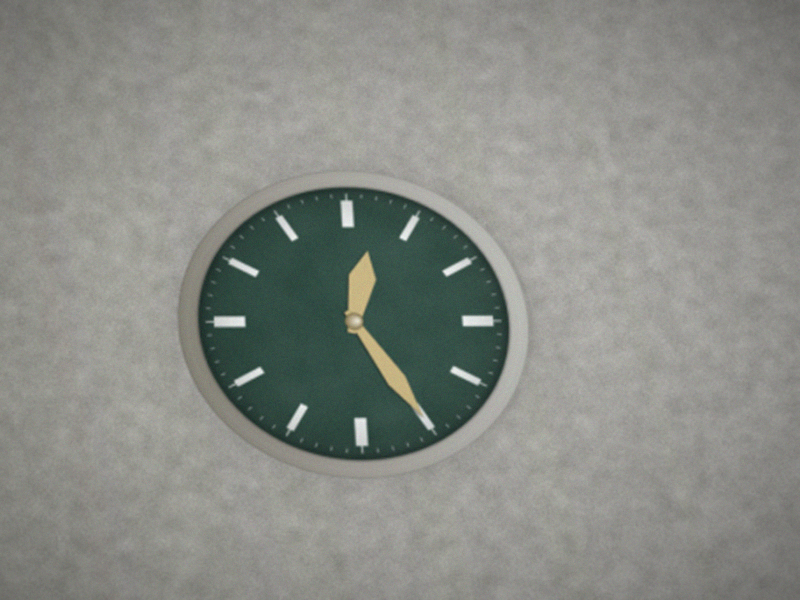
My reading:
**12:25**
